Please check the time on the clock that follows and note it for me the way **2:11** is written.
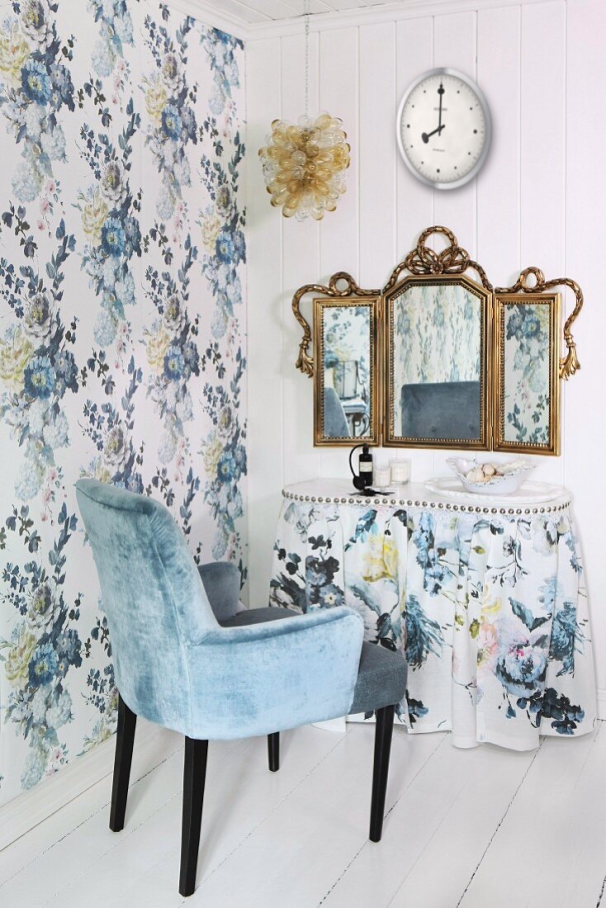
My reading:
**8:00**
